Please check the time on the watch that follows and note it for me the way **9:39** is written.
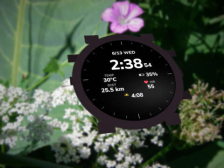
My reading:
**2:38**
